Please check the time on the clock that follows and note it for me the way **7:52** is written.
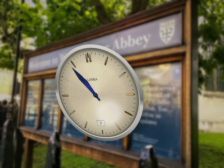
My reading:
**10:54**
